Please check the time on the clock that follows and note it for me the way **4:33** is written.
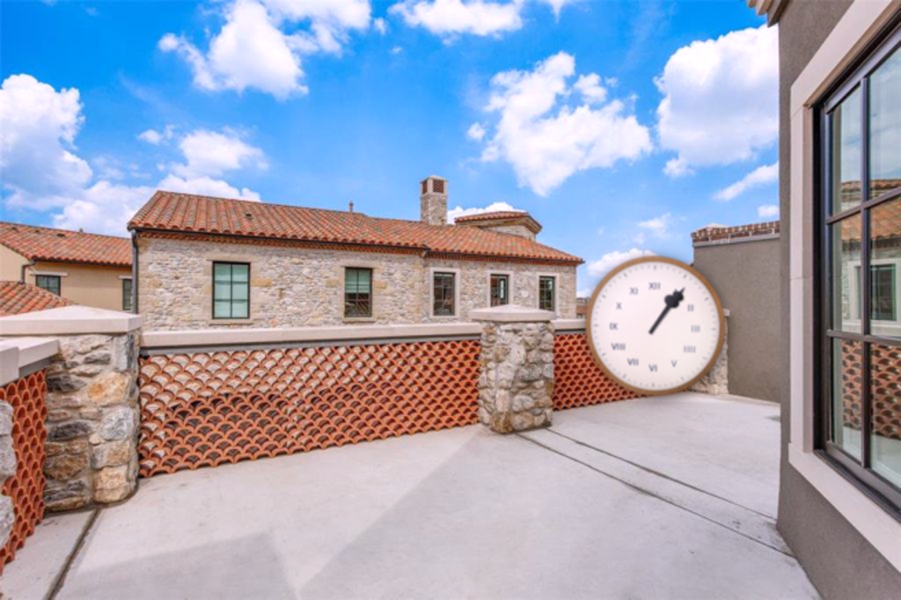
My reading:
**1:06**
